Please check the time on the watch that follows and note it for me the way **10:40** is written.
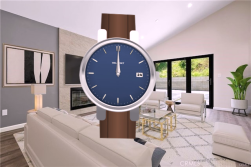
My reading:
**12:00**
